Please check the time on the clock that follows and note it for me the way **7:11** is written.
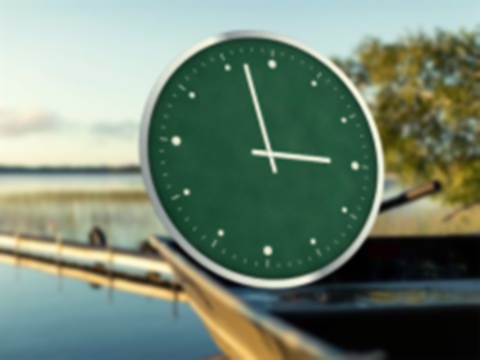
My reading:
**2:57**
